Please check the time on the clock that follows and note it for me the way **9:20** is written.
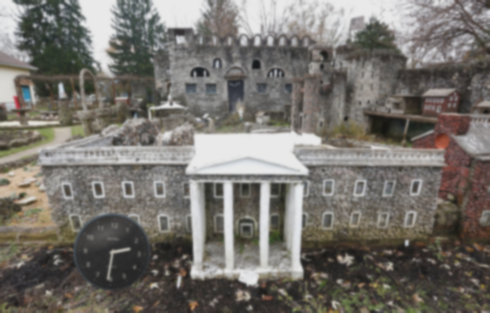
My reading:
**2:31**
